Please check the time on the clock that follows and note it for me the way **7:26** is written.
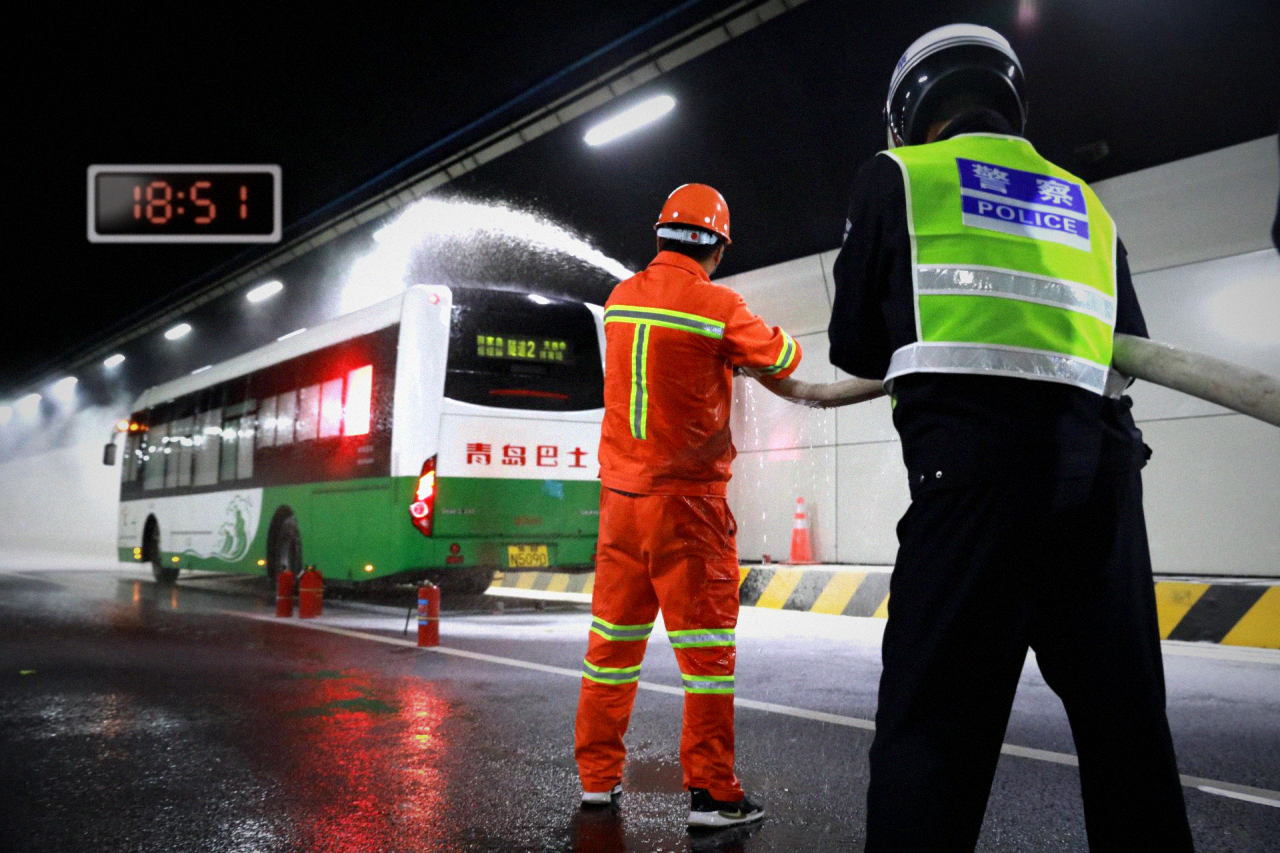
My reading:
**18:51**
